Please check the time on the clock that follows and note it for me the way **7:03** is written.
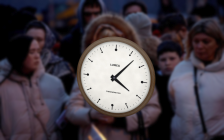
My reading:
**4:07**
